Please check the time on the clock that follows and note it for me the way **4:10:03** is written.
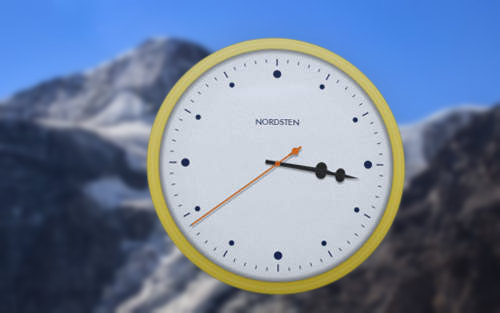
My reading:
**3:16:39**
